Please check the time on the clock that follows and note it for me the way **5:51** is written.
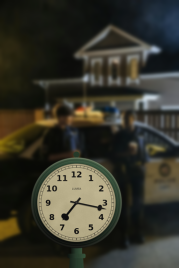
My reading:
**7:17**
